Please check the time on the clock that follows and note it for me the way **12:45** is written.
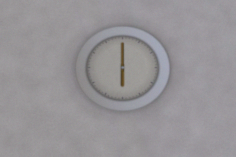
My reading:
**6:00**
